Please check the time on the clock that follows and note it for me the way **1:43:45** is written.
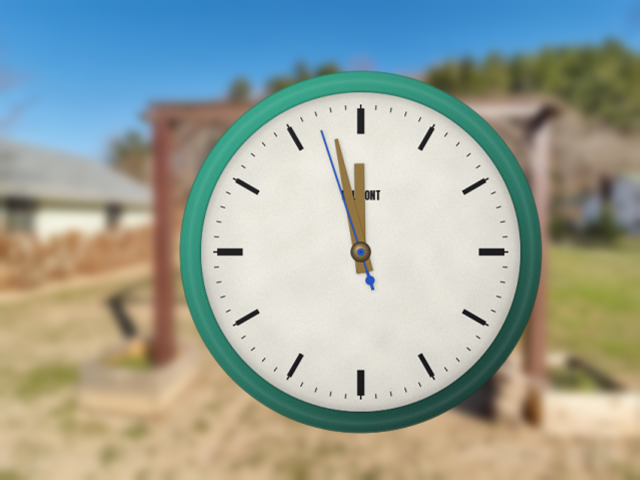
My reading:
**11:57:57**
